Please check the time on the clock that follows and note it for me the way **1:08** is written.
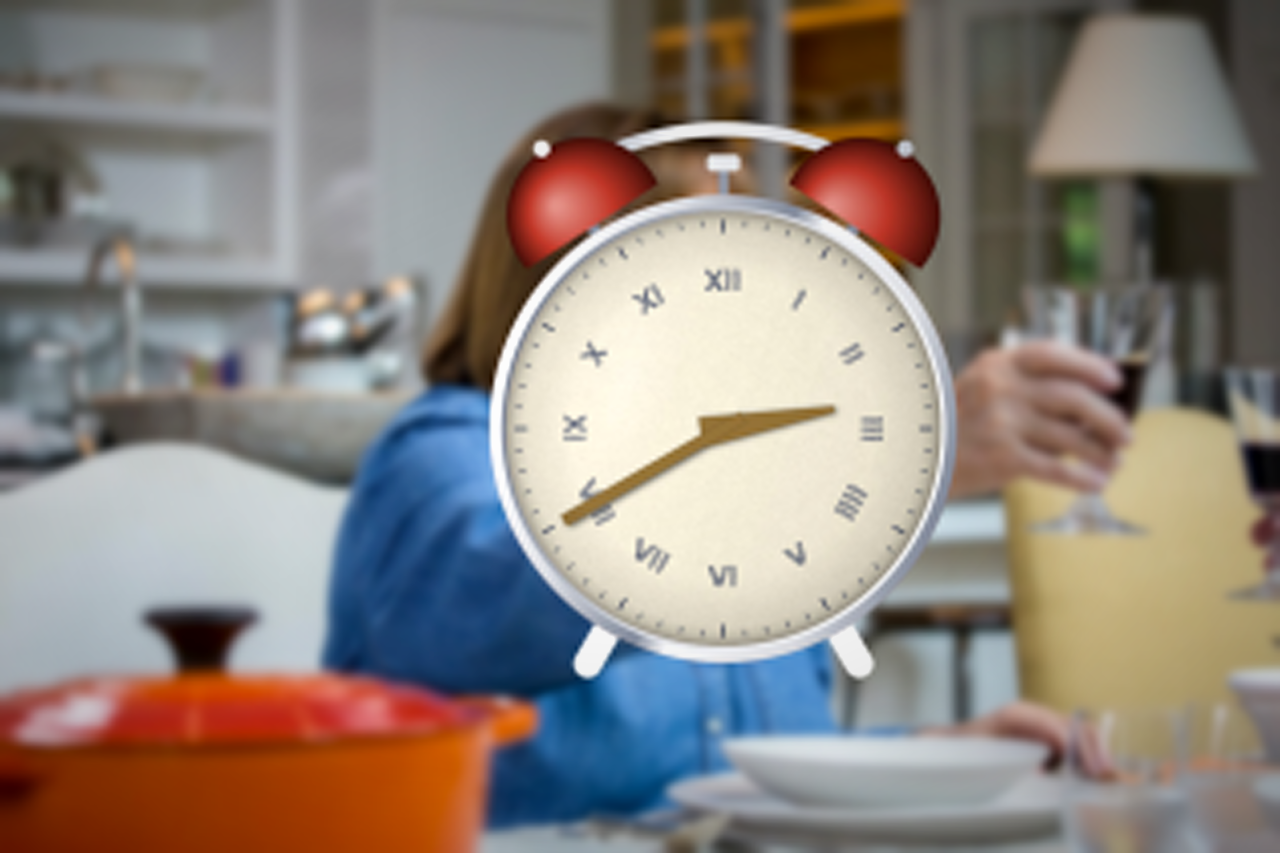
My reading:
**2:40**
